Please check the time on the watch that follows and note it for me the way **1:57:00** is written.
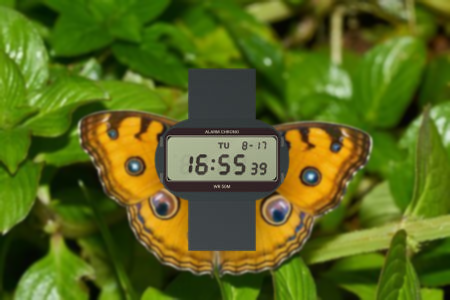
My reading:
**16:55:39**
